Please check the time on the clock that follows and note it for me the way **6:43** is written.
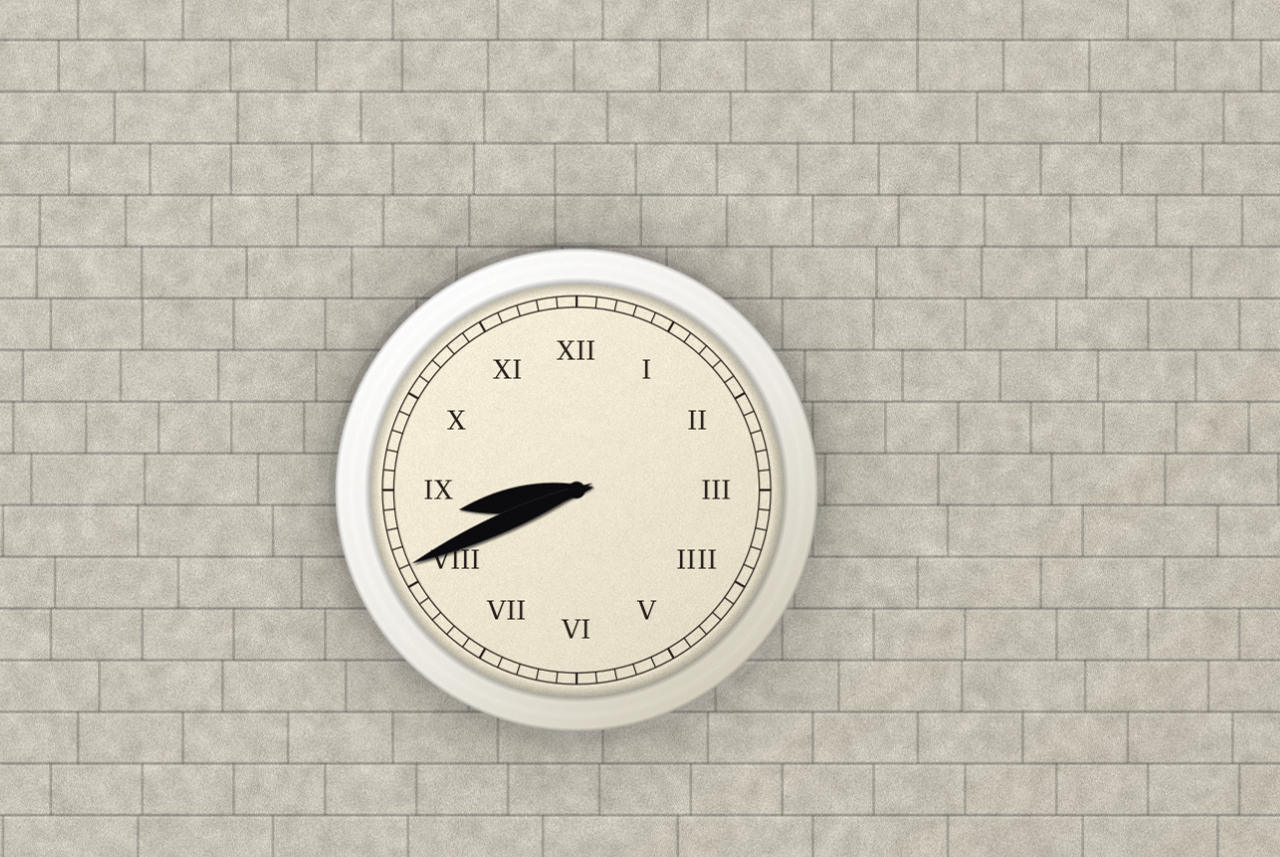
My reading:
**8:41**
